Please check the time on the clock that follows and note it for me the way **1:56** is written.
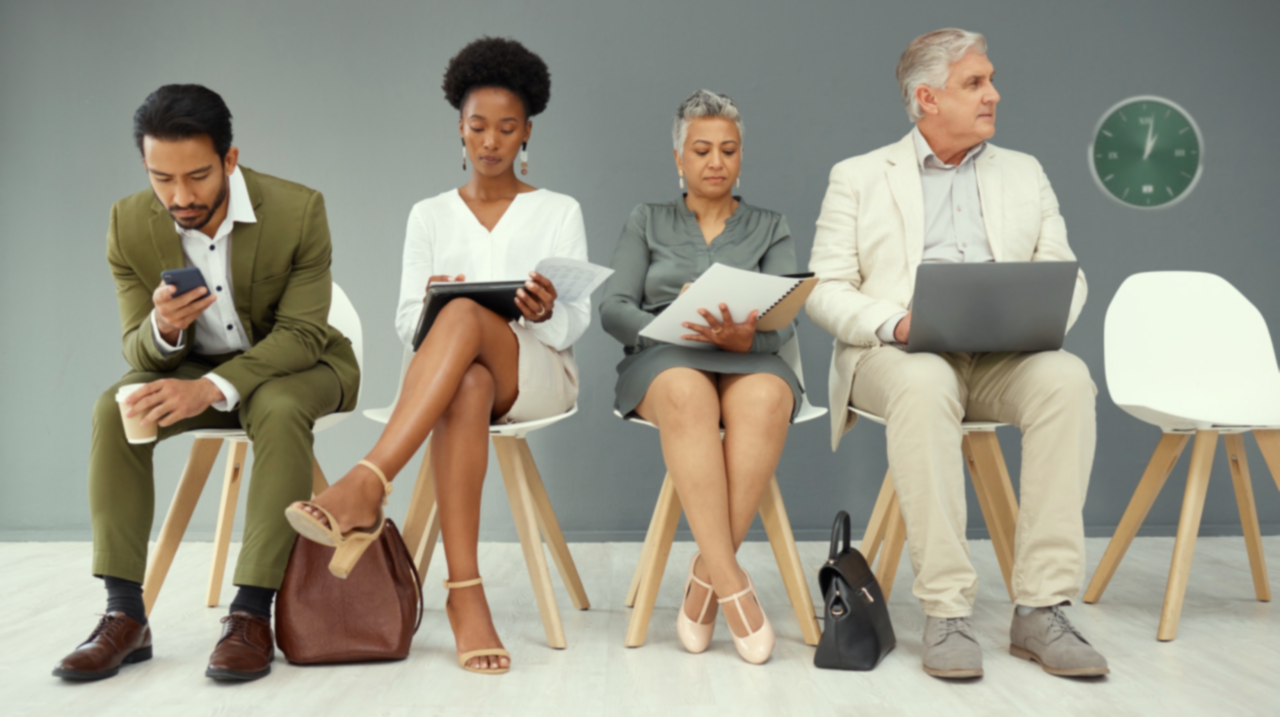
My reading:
**1:02**
